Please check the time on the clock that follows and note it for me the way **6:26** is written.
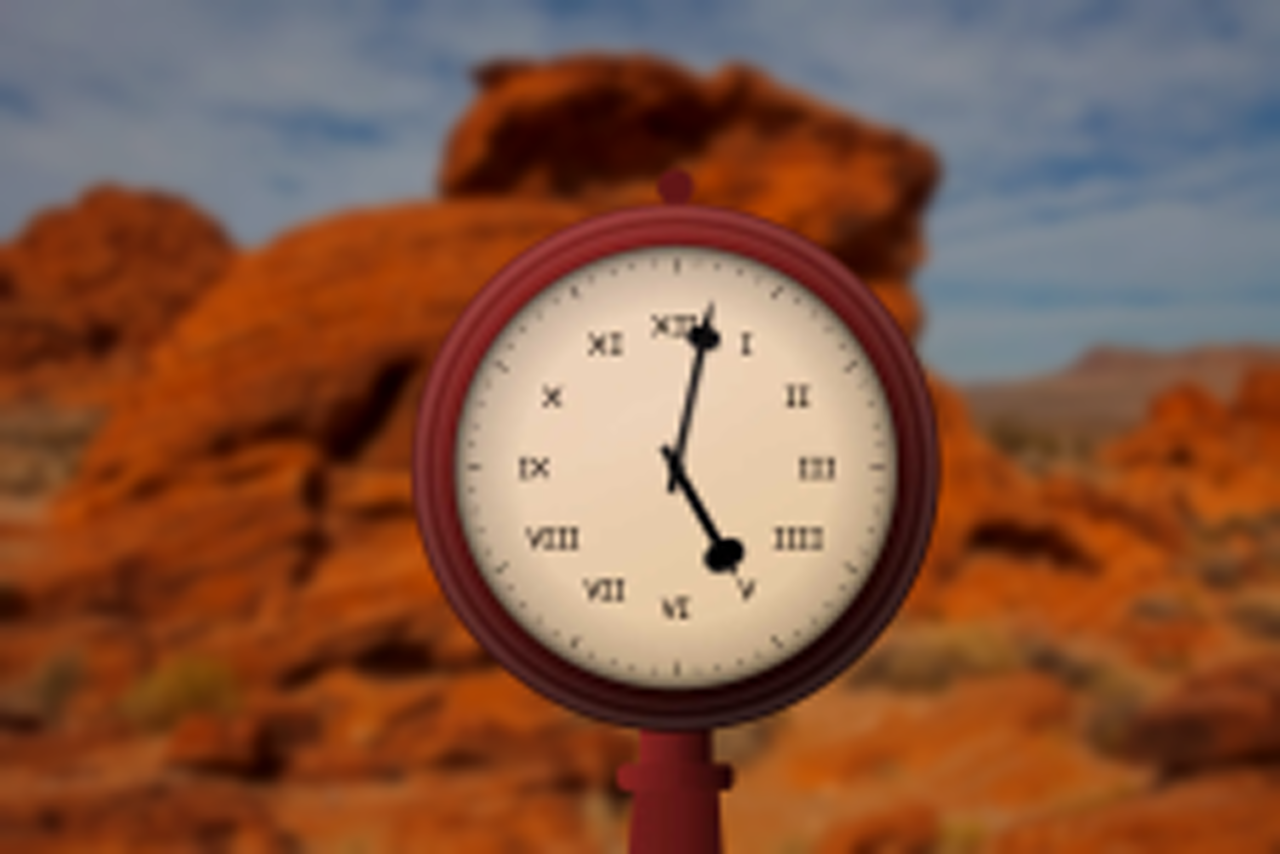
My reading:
**5:02**
